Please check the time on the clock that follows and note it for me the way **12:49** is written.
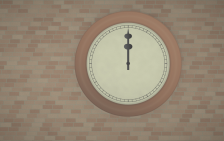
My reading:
**12:00**
